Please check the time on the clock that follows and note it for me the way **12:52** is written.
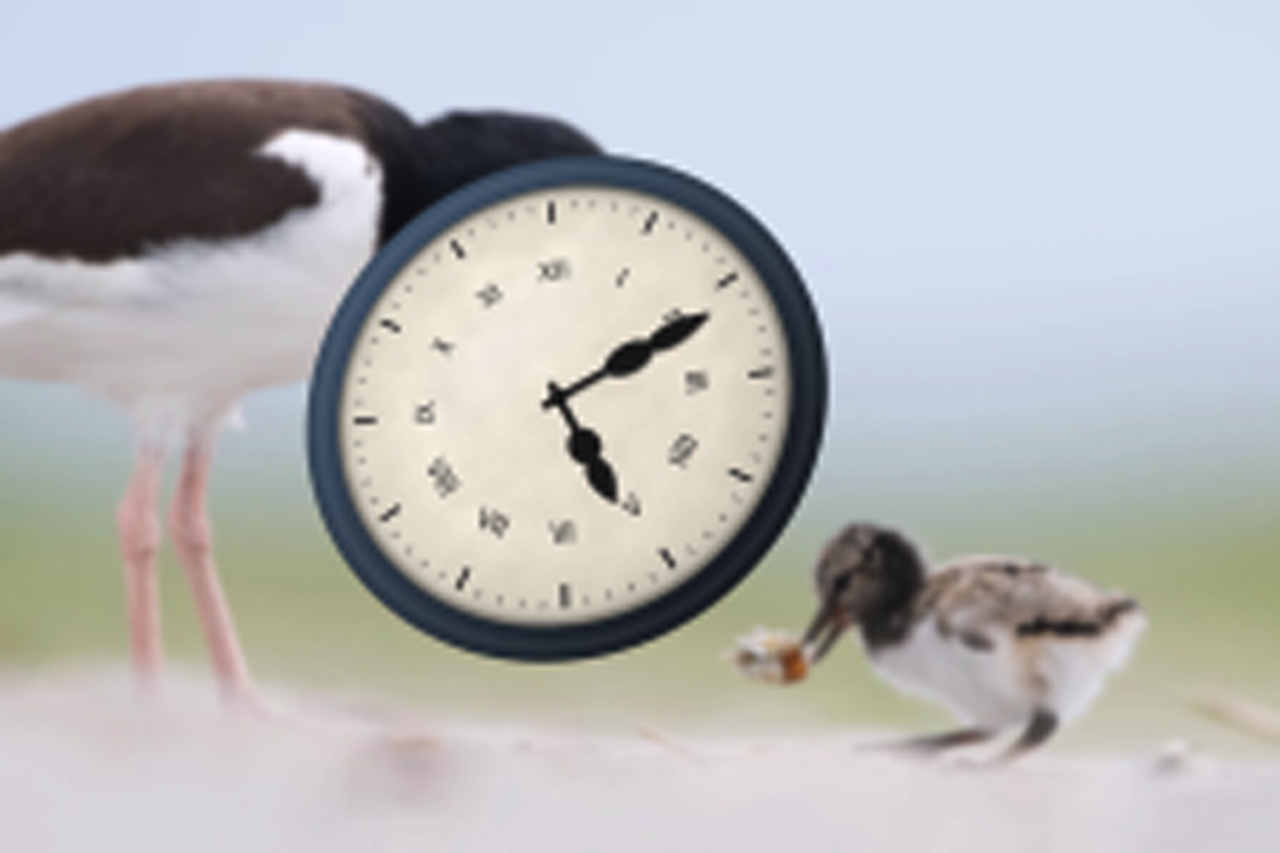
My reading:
**5:11**
